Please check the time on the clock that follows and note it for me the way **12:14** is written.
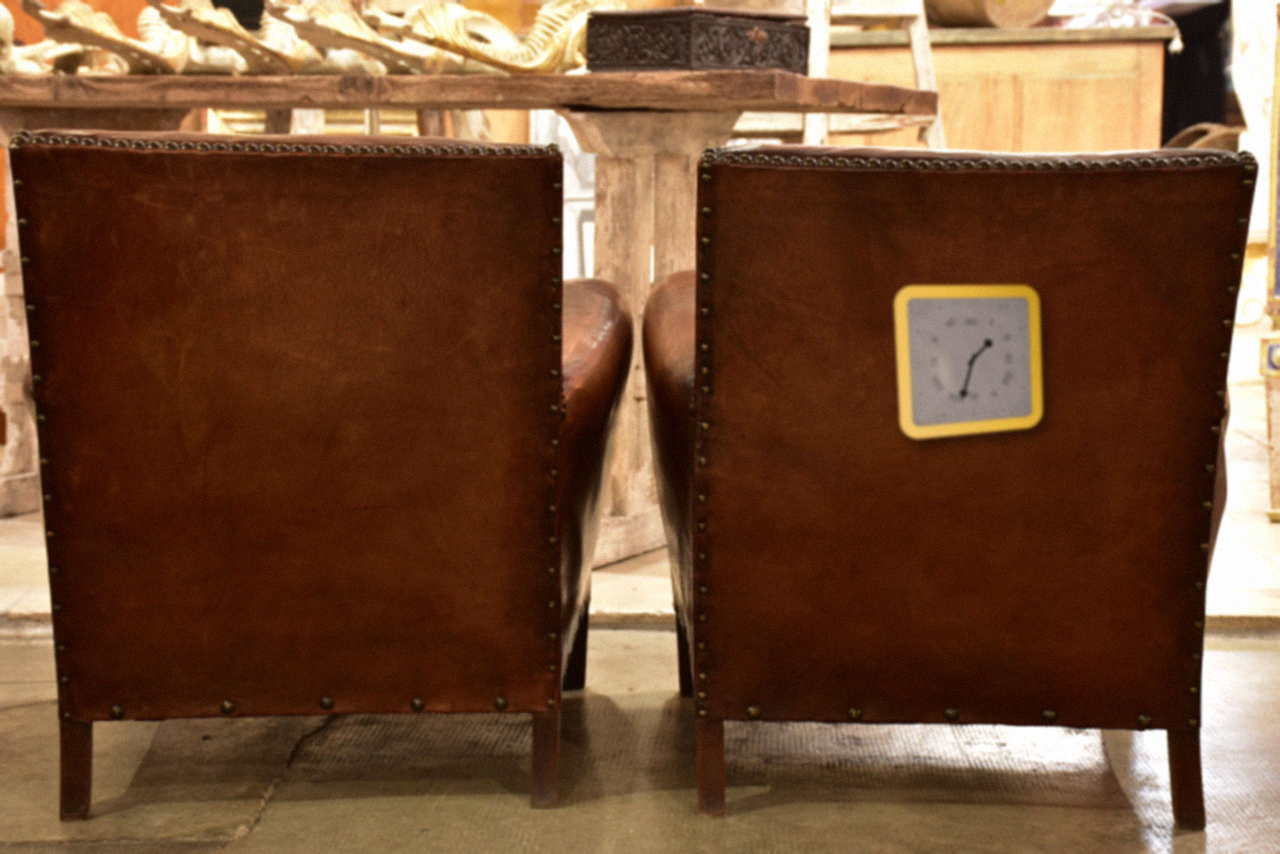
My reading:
**1:33**
